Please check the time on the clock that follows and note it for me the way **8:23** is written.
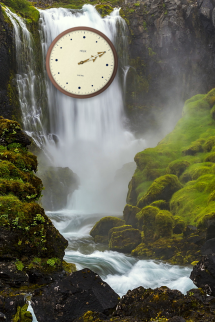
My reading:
**2:10**
